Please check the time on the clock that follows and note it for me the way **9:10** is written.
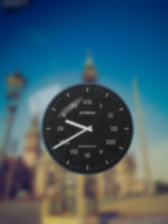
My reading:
**9:40**
